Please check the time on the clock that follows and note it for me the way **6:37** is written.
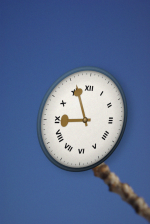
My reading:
**8:56**
